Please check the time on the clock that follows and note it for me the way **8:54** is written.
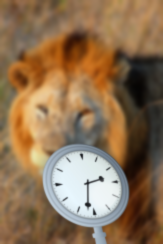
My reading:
**2:32**
